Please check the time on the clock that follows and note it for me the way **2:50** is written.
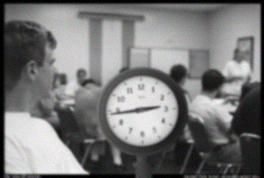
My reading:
**2:44**
